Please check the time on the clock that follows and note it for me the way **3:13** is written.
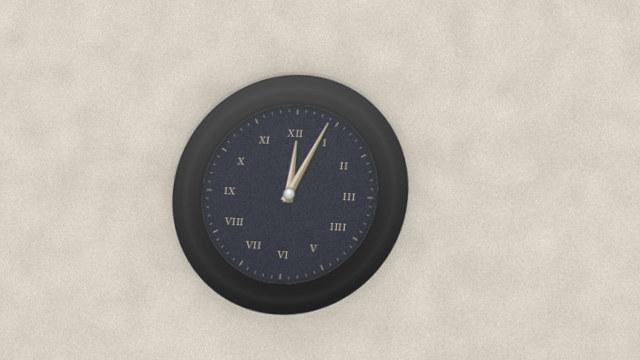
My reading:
**12:04**
